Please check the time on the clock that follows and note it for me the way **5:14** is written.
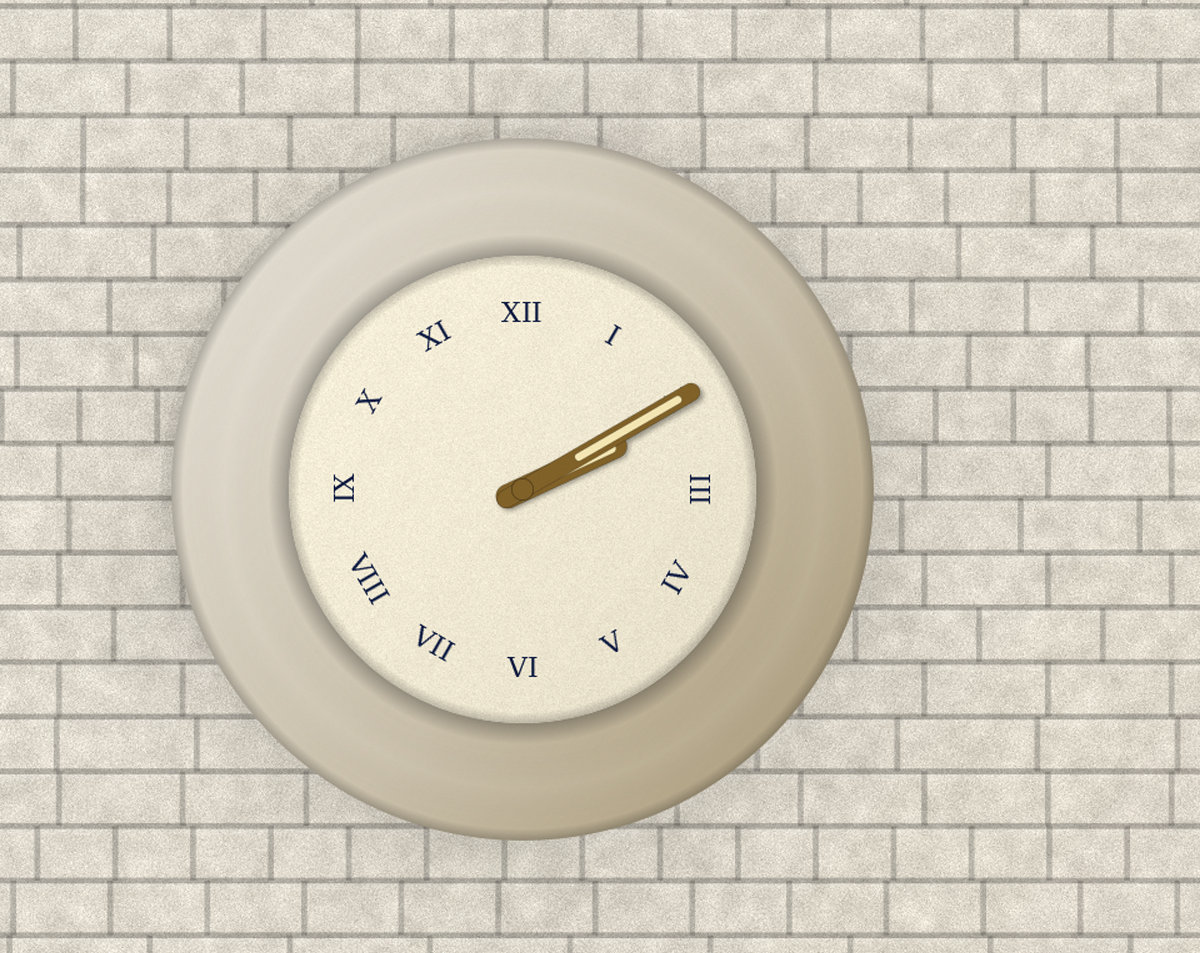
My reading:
**2:10**
